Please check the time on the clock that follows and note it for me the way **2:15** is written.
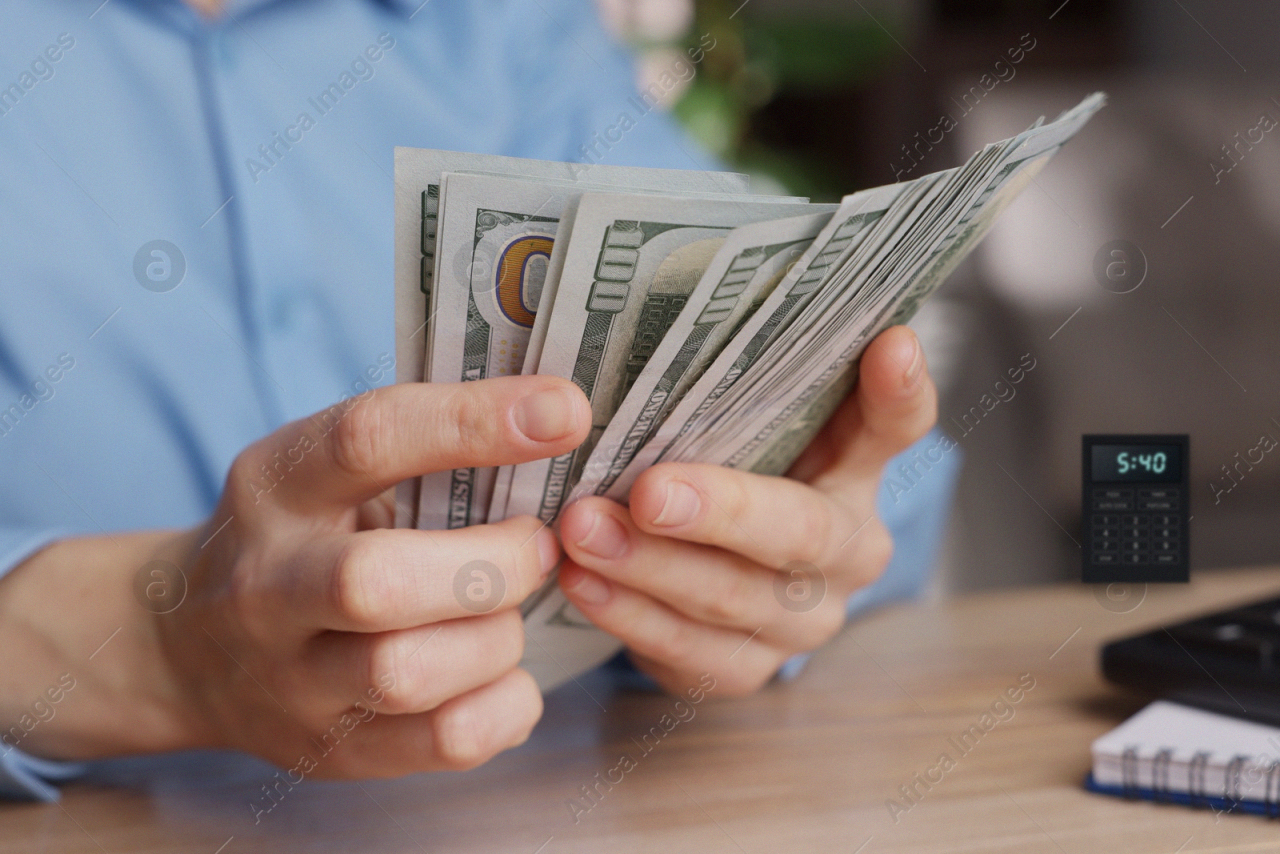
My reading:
**5:40**
